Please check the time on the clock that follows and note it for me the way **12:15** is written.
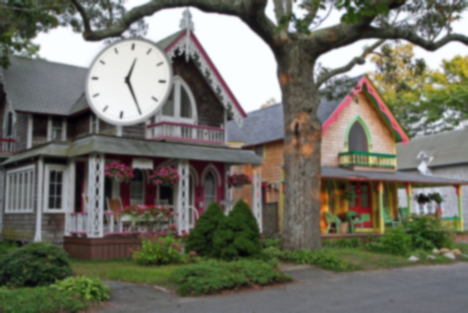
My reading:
**12:25**
